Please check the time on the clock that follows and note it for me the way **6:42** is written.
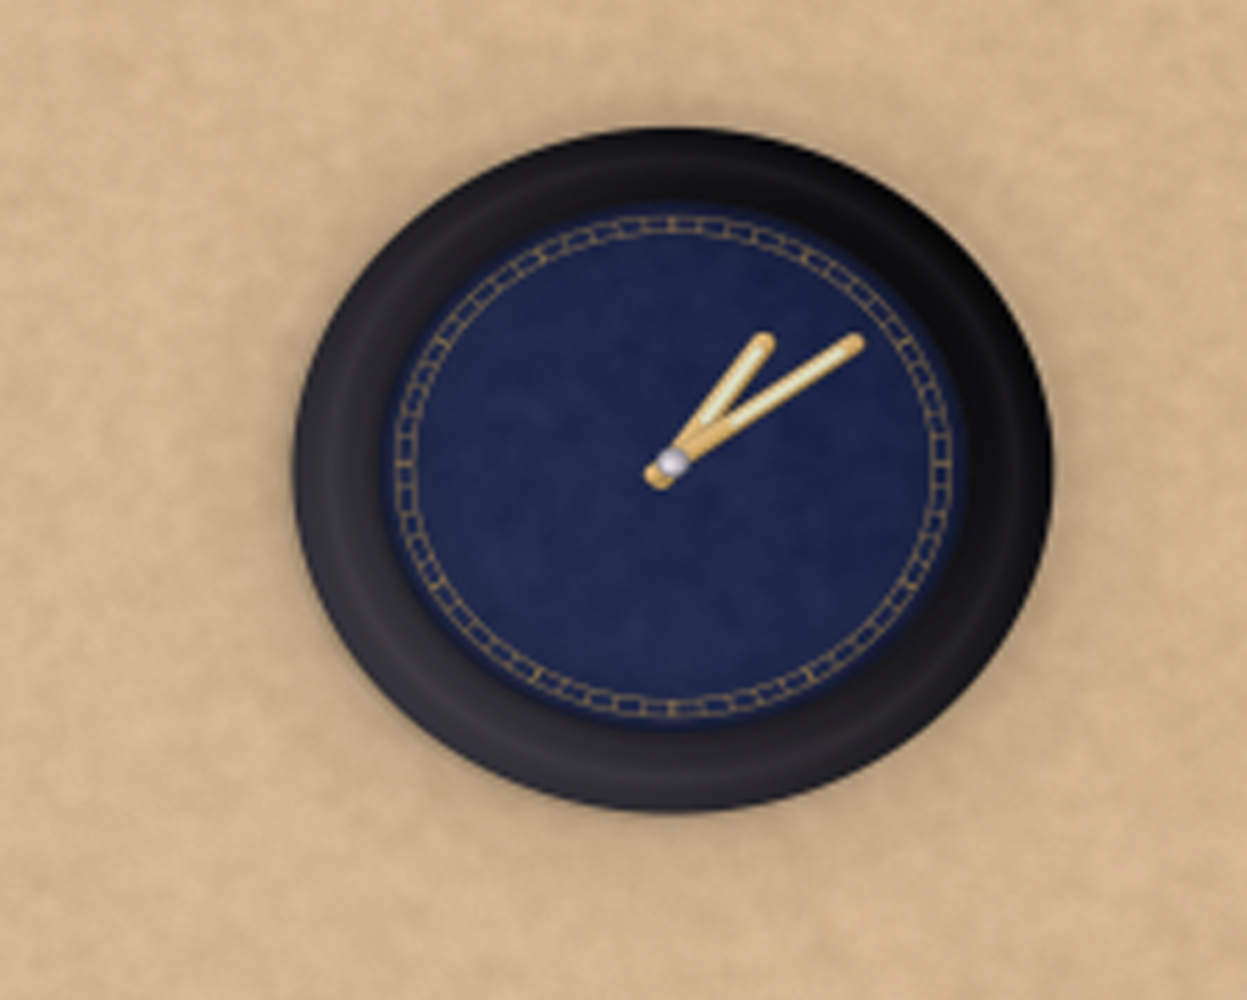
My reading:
**1:09**
